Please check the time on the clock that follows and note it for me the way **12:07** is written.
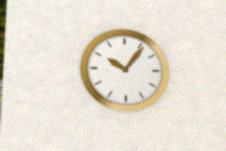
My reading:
**10:06**
